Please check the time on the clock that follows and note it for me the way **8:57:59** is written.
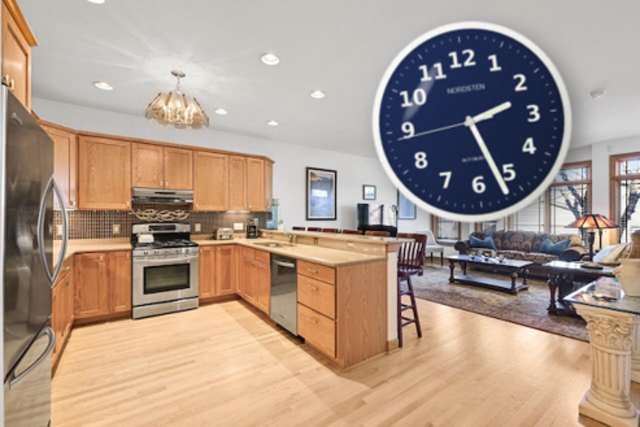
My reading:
**2:26:44**
